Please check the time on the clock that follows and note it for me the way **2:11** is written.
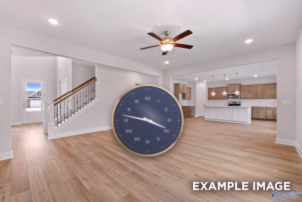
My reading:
**3:47**
